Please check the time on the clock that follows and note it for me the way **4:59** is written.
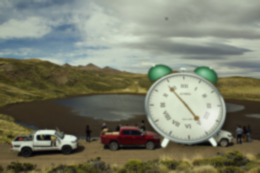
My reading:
**4:54**
